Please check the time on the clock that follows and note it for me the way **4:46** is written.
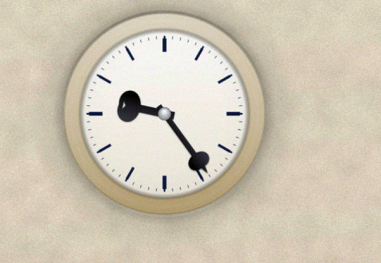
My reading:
**9:24**
